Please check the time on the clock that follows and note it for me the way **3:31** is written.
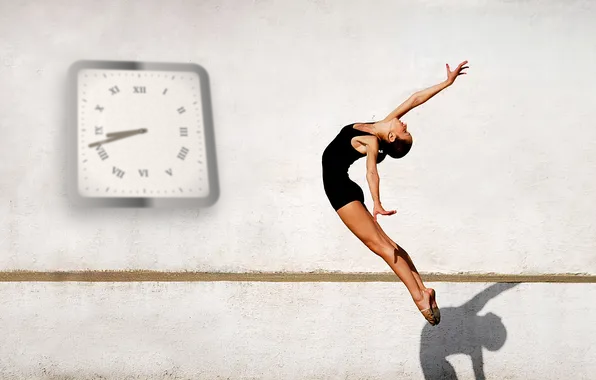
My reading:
**8:42**
